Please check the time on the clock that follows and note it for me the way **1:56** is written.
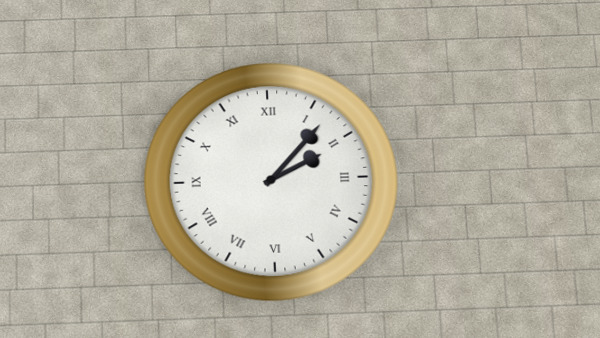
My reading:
**2:07**
